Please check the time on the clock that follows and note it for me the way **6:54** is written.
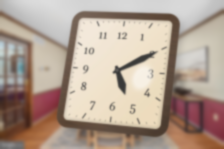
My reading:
**5:10**
